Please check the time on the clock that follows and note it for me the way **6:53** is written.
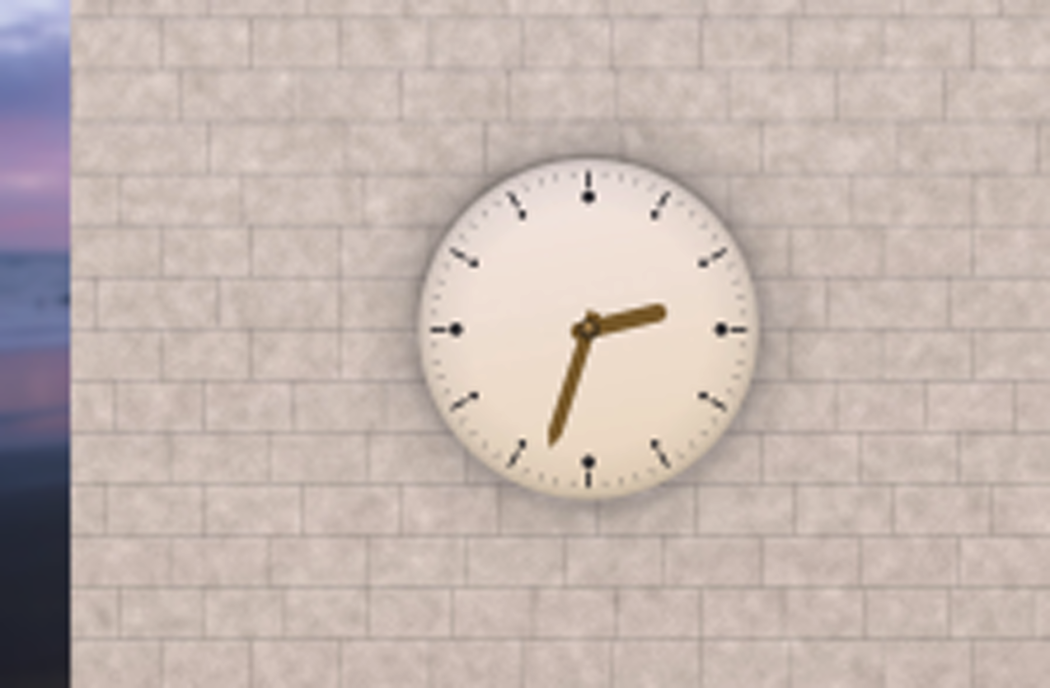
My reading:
**2:33**
